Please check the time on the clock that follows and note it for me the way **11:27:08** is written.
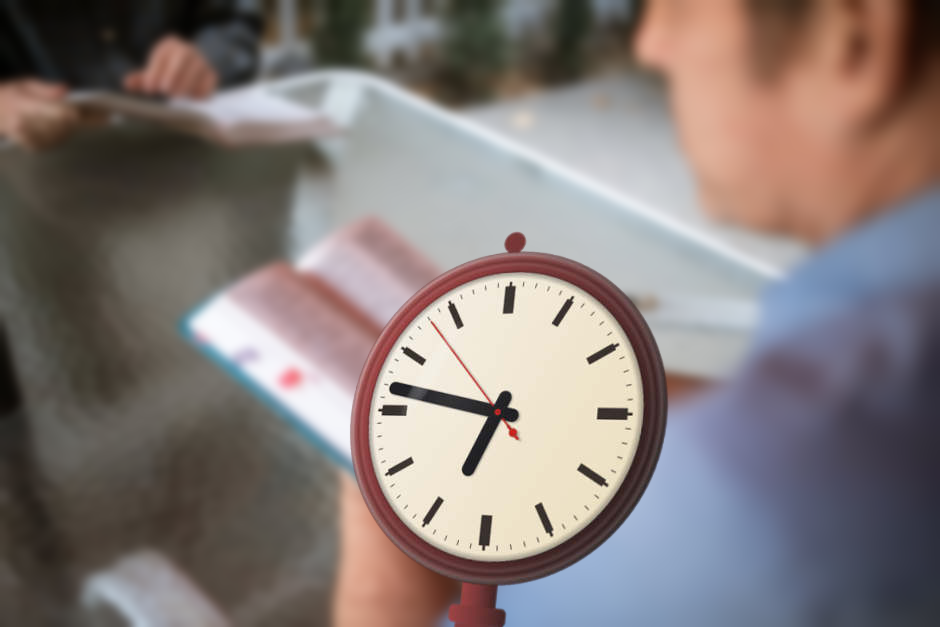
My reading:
**6:46:53**
